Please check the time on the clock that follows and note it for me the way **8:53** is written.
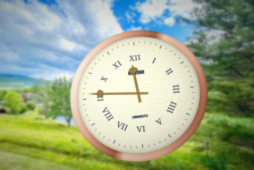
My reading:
**11:46**
